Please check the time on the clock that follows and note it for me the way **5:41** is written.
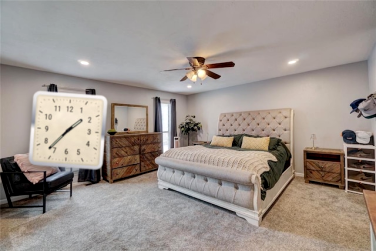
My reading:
**1:37**
